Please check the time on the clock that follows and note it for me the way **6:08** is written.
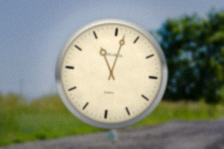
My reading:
**11:02**
